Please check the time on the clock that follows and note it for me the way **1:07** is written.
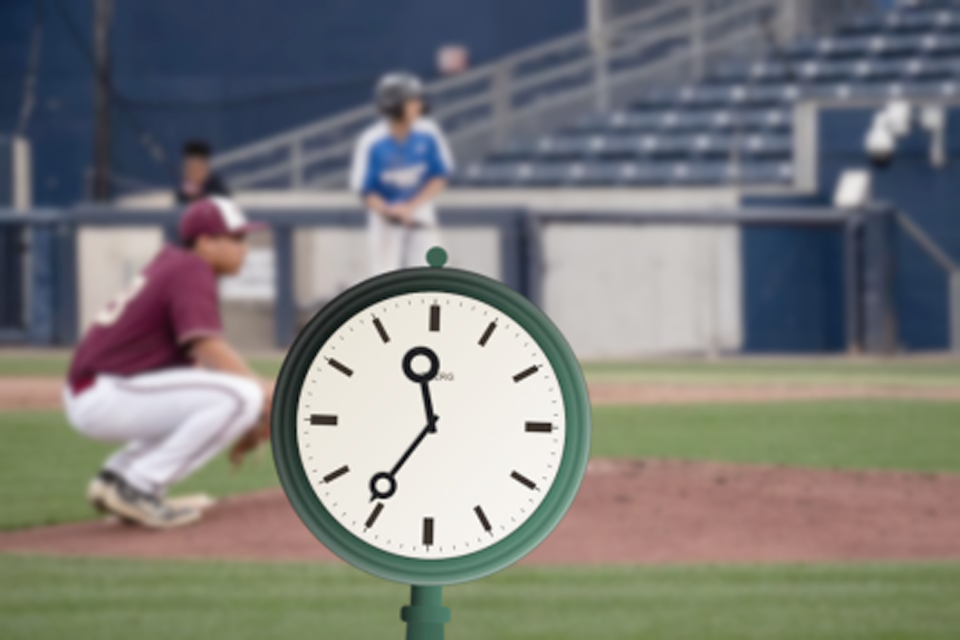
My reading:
**11:36**
